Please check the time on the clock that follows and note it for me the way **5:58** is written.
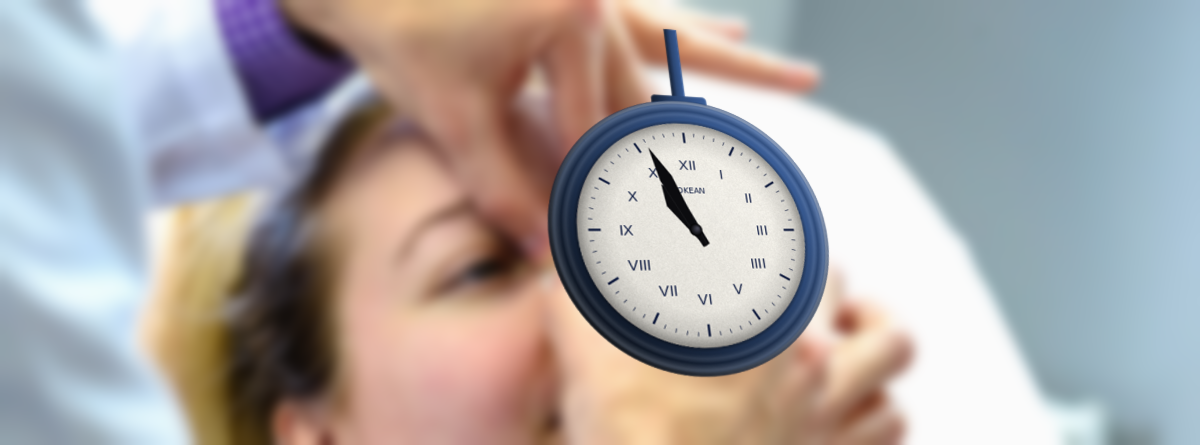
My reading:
**10:56**
